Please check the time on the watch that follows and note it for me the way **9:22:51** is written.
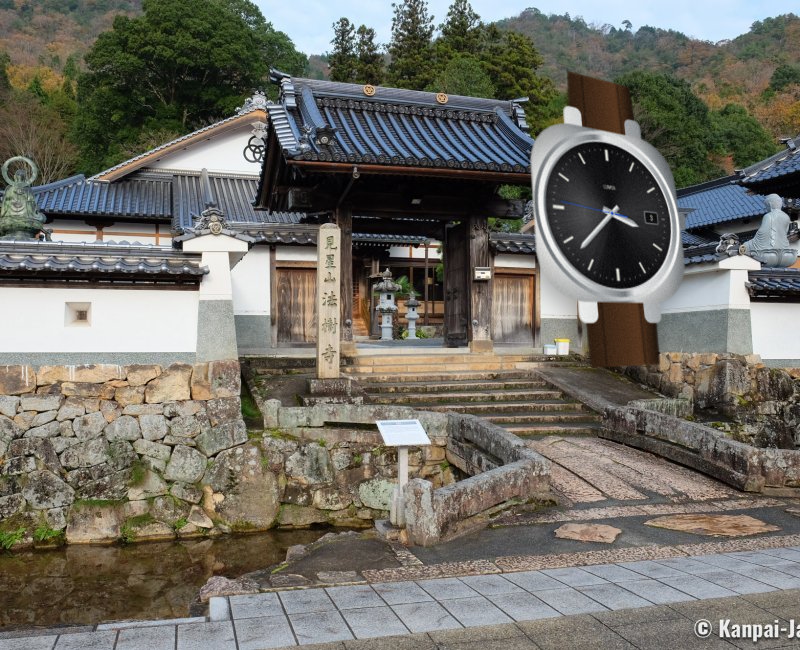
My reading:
**3:37:46**
